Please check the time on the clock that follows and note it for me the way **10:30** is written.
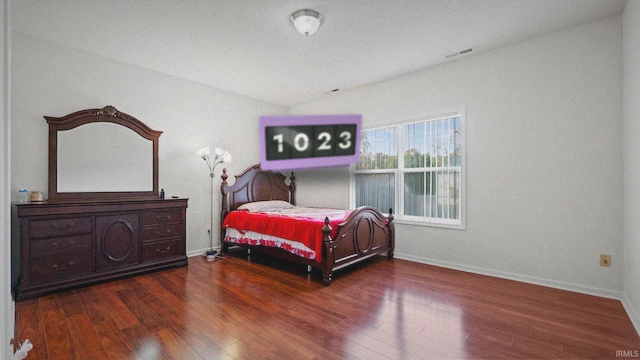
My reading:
**10:23**
